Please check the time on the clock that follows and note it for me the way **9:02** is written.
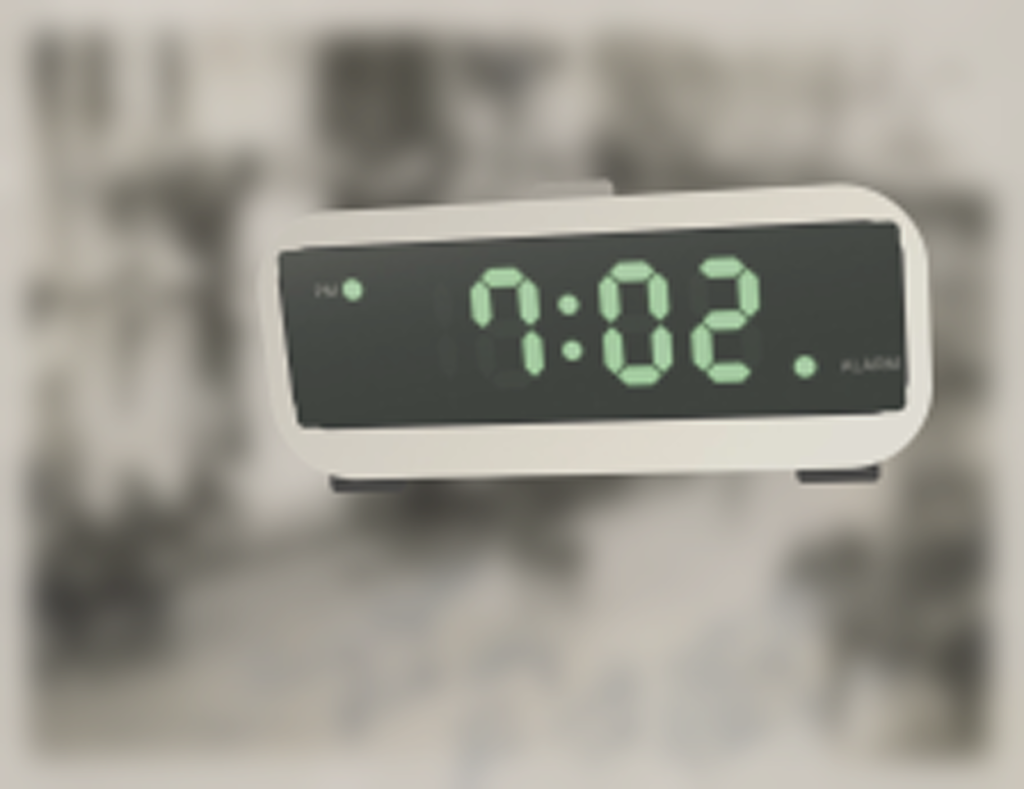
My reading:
**7:02**
